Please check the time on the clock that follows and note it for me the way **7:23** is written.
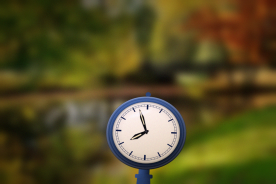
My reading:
**7:57**
